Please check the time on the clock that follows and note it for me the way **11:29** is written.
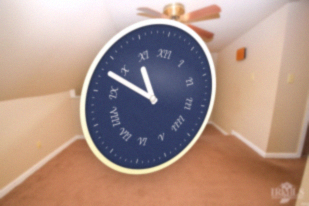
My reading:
**10:48**
